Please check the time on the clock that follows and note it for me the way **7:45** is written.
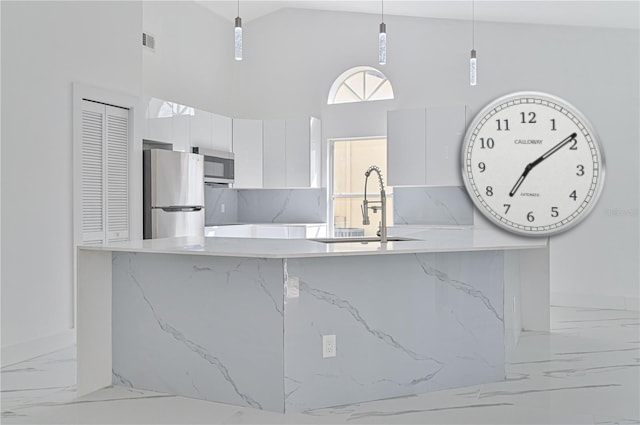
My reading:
**7:09**
